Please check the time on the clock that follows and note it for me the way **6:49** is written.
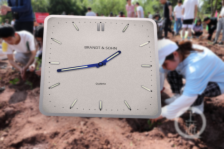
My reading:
**1:43**
